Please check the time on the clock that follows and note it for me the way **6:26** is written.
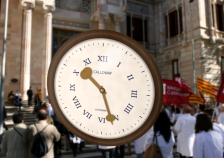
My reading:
**10:27**
